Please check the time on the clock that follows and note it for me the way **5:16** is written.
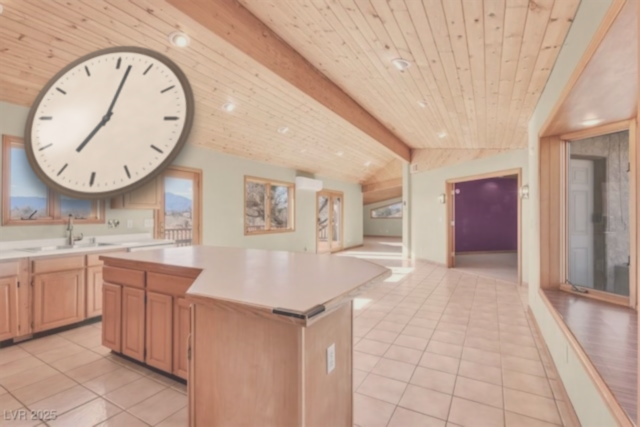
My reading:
**7:02**
